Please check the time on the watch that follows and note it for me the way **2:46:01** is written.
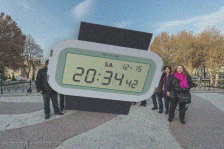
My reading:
**20:34:42**
